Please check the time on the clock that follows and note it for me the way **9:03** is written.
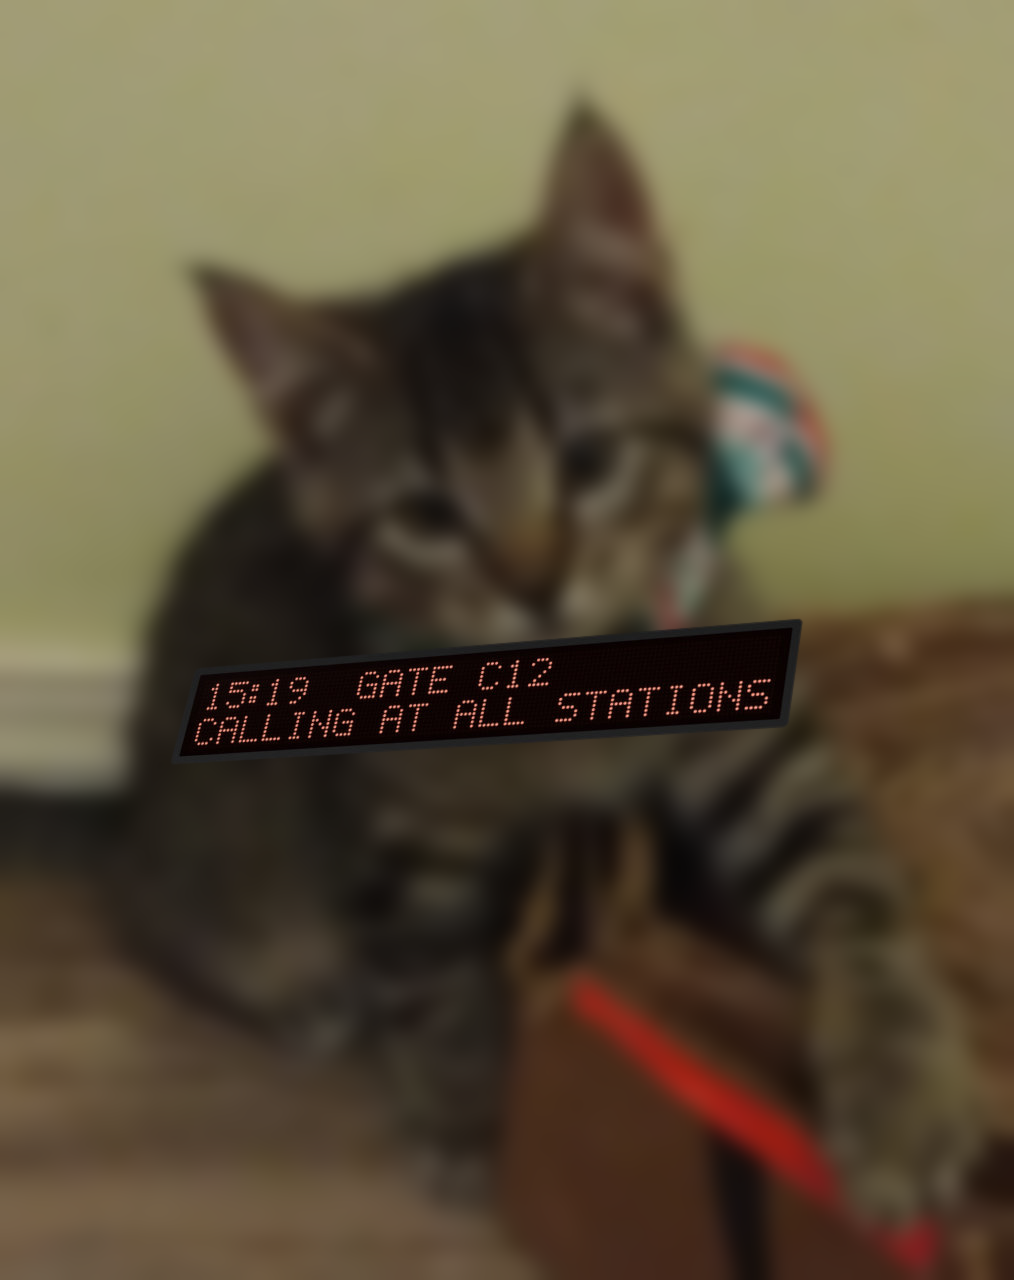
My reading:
**15:19**
